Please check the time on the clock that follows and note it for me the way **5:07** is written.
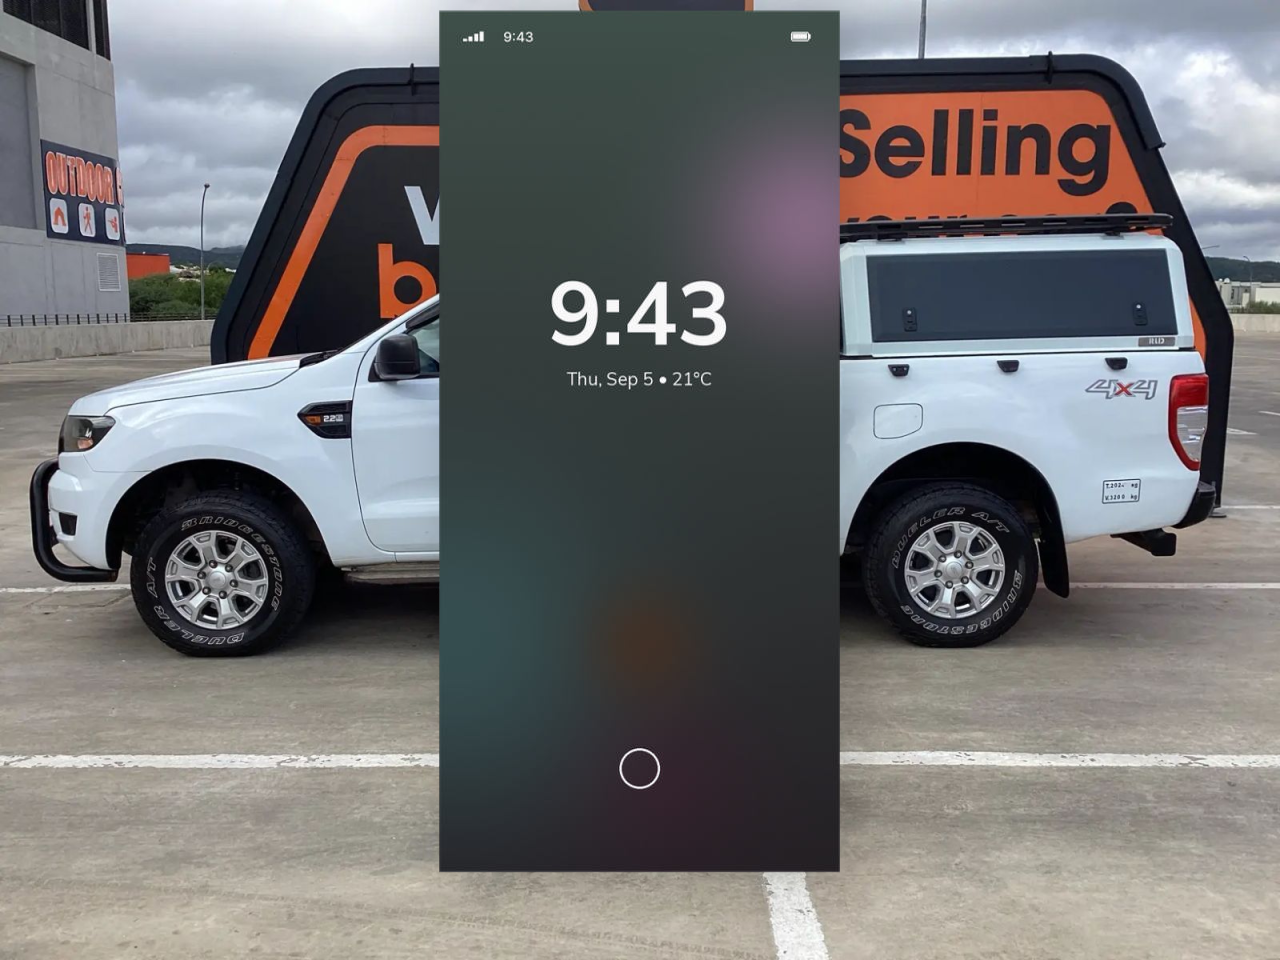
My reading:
**9:43**
